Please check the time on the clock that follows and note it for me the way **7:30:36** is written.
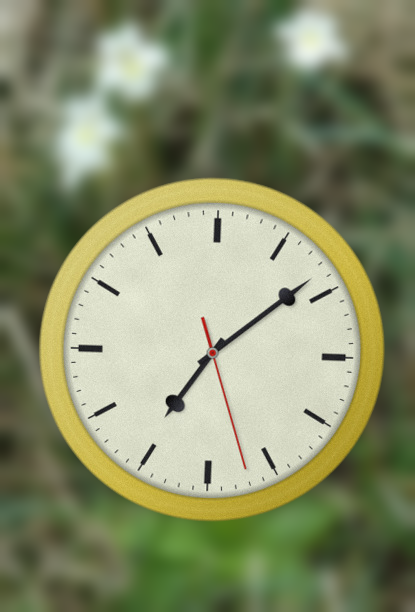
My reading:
**7:08:27**
